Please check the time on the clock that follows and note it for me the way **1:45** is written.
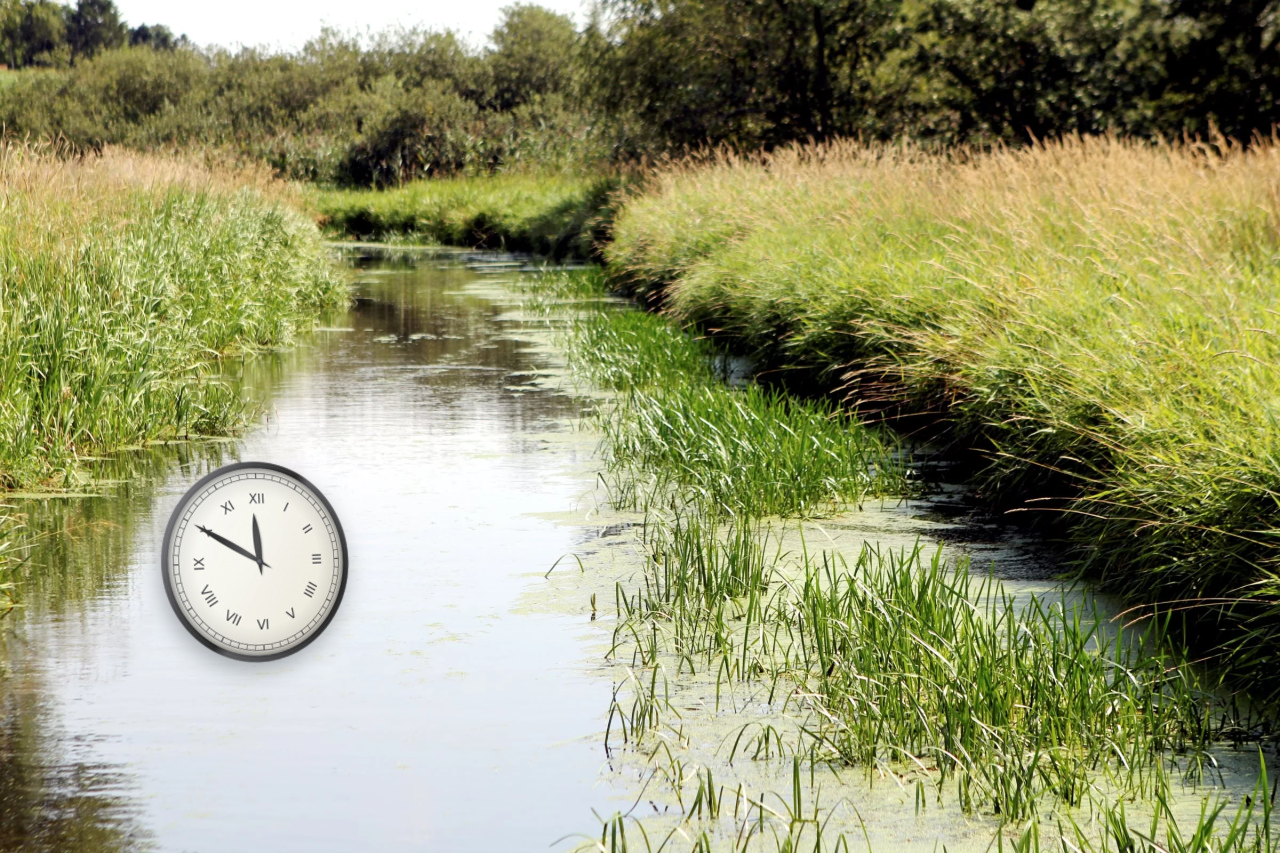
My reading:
**11:50**
